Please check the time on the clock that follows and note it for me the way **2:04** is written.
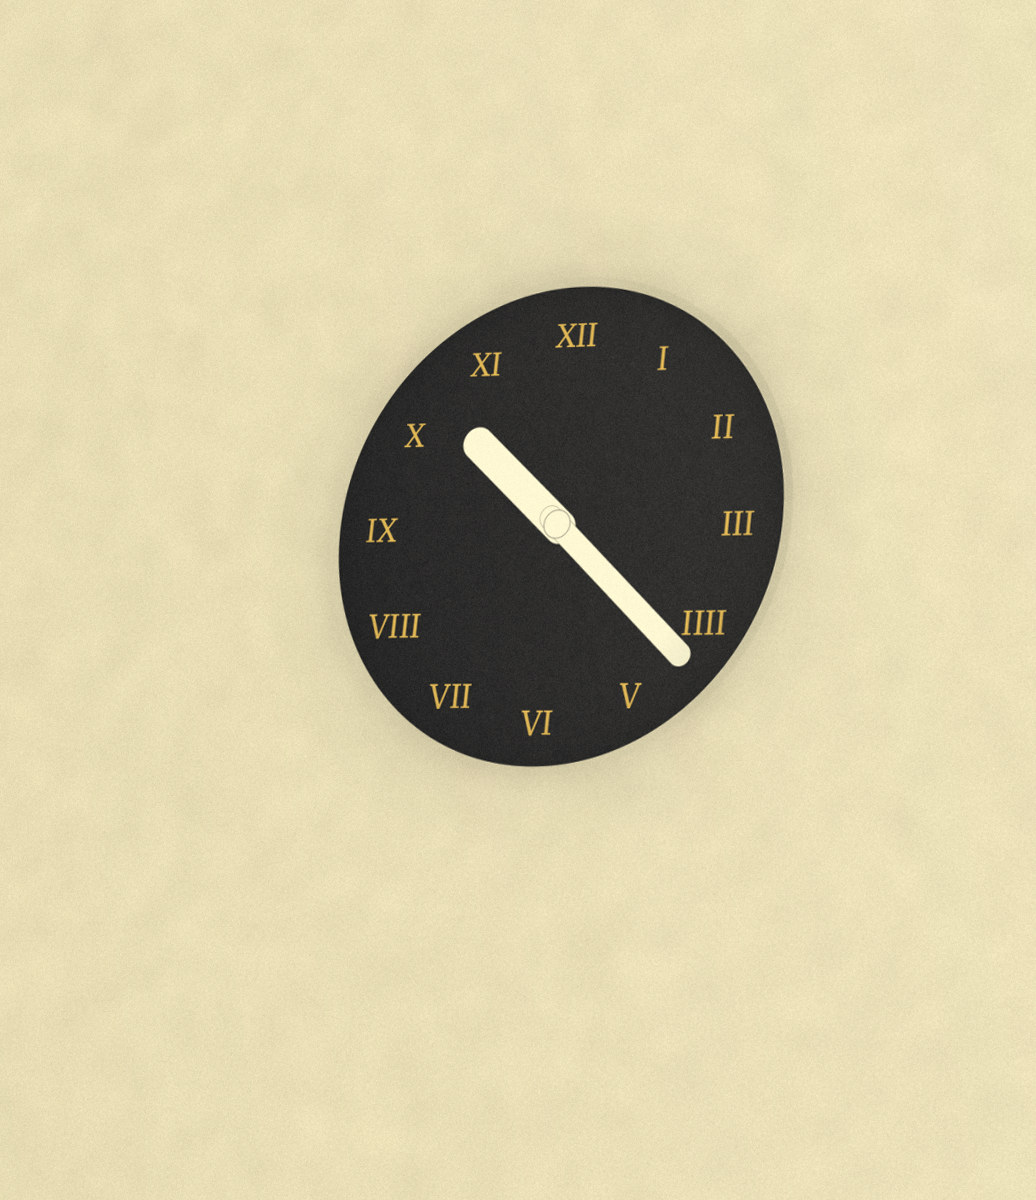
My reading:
**10:22**
